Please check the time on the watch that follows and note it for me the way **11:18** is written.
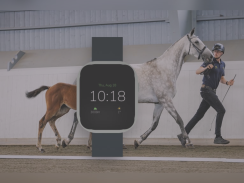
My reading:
**10:18**
